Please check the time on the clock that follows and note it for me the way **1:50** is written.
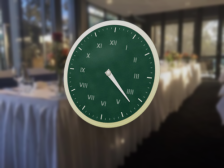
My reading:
**4:22**
